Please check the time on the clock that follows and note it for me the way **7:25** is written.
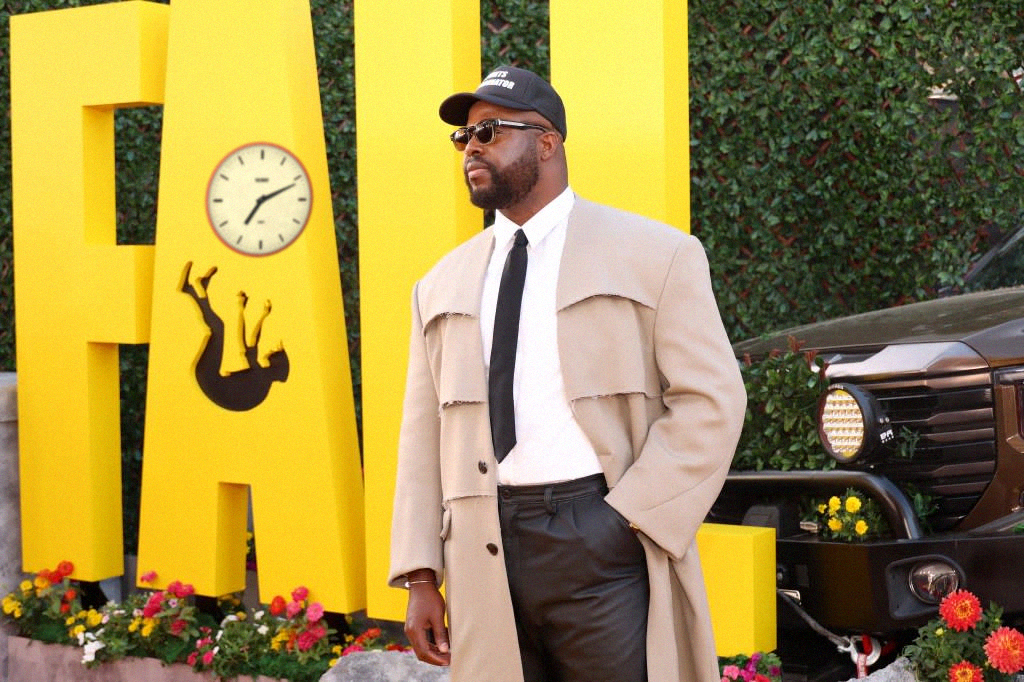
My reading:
**7:11**
